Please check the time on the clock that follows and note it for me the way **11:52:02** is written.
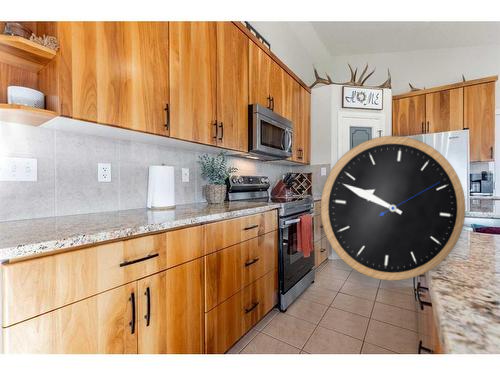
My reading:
**9:48:09**
